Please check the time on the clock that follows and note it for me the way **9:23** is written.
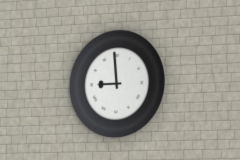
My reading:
**8:59**
